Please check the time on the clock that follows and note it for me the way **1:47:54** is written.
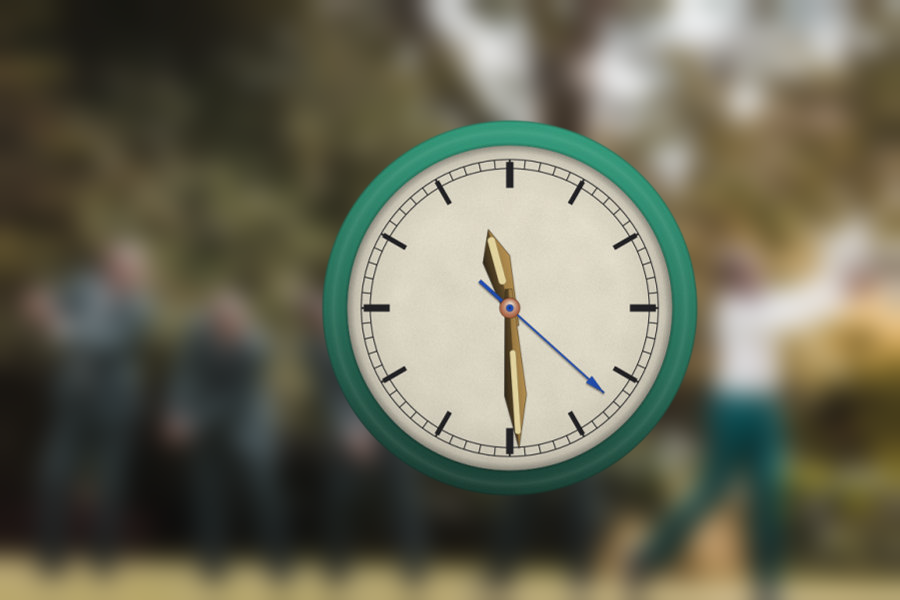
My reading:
**11:29:22**
